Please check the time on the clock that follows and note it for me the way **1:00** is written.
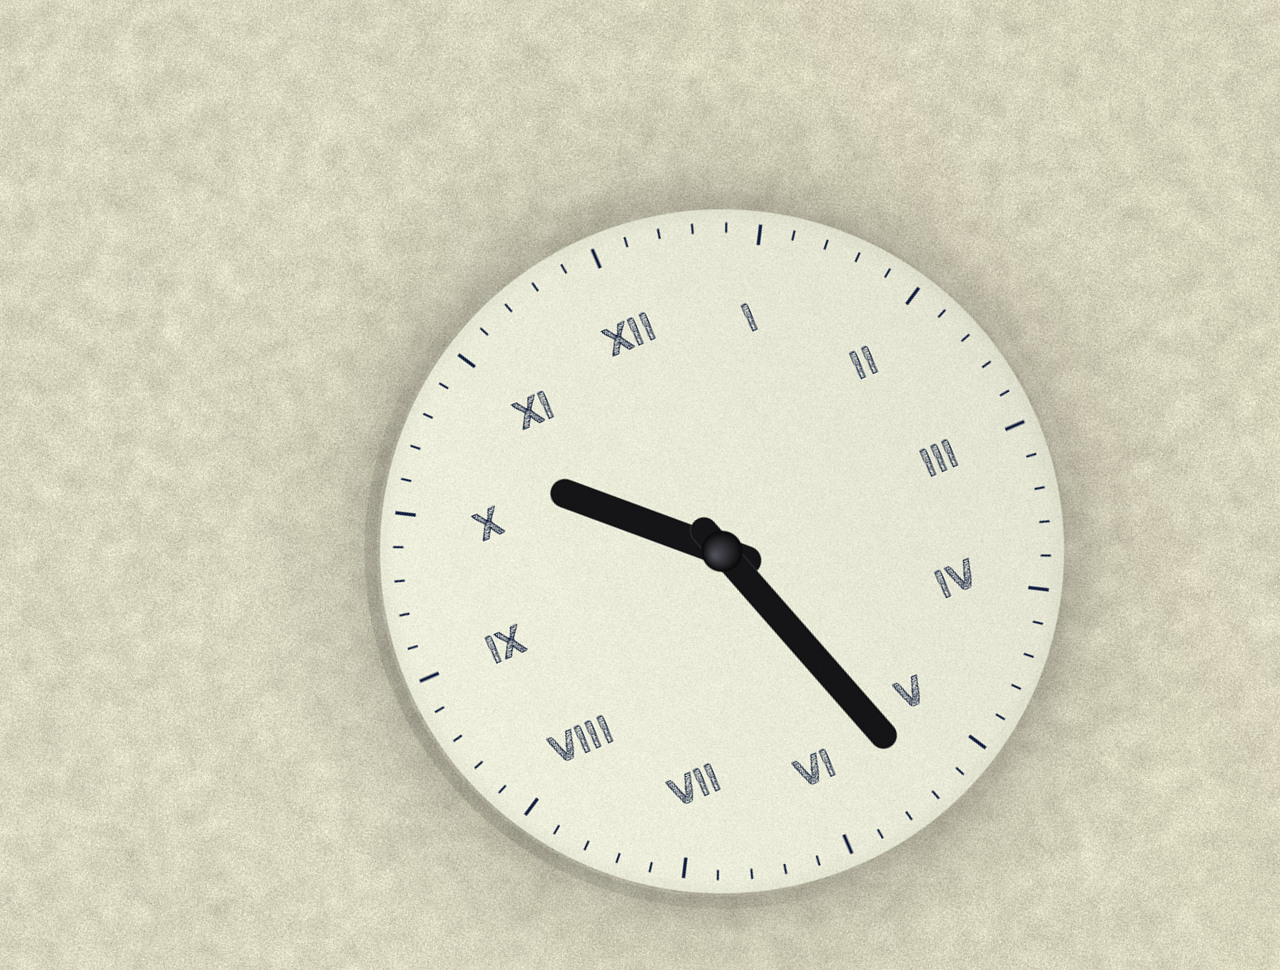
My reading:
**10:27**
